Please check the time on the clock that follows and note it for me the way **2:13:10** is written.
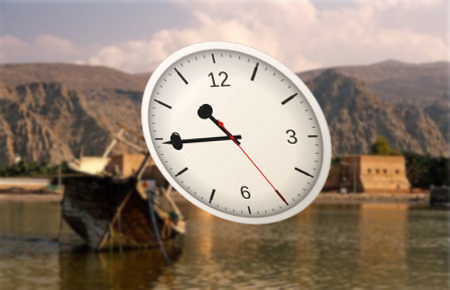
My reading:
**10:44:25**
